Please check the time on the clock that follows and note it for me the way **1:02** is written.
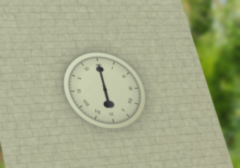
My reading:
**6:00**
